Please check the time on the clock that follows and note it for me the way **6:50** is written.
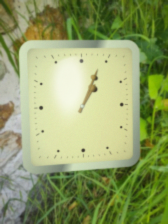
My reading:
**1:04**
